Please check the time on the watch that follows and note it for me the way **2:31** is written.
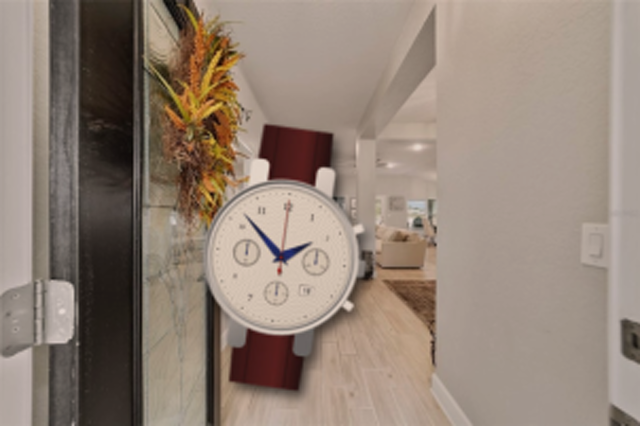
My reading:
**1:52**
